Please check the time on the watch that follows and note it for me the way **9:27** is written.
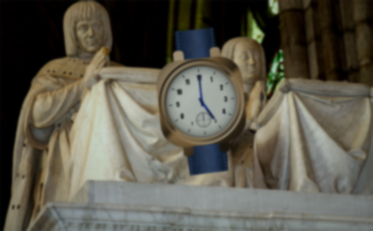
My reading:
**5:00**
